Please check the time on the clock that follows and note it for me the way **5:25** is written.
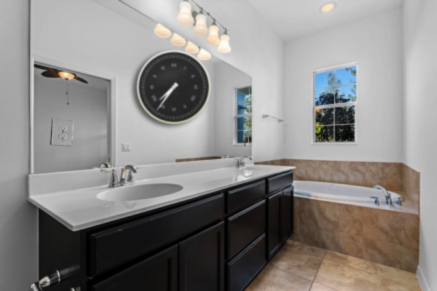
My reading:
**7:36**
